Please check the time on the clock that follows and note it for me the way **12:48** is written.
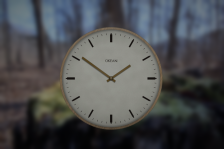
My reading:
**1:51**
